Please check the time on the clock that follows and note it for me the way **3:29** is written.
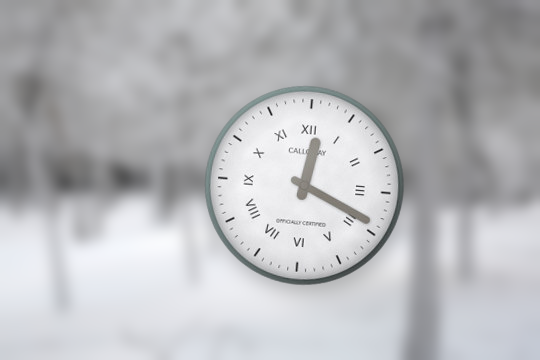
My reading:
**12:19**
